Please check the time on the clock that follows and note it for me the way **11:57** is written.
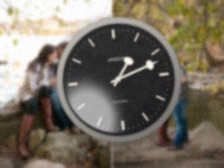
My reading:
**1:12**
